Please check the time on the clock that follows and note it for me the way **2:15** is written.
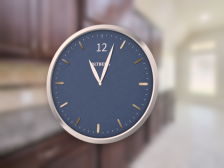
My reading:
**11:03**
